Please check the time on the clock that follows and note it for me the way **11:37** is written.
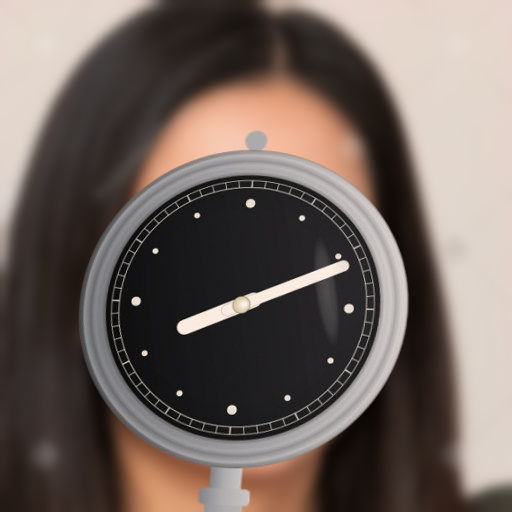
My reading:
**8:11**
